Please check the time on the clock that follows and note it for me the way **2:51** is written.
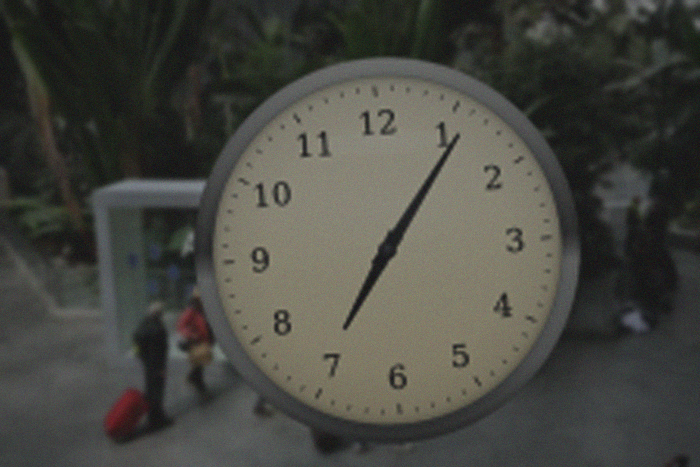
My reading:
**7:06**
